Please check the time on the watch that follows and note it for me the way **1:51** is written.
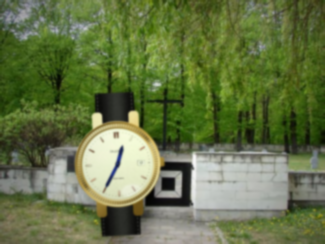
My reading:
**12:35**
